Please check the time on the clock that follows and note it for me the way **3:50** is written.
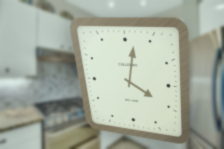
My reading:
**4:02**
